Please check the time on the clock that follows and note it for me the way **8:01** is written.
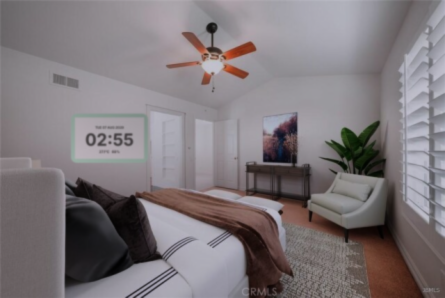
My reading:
**2:55**
